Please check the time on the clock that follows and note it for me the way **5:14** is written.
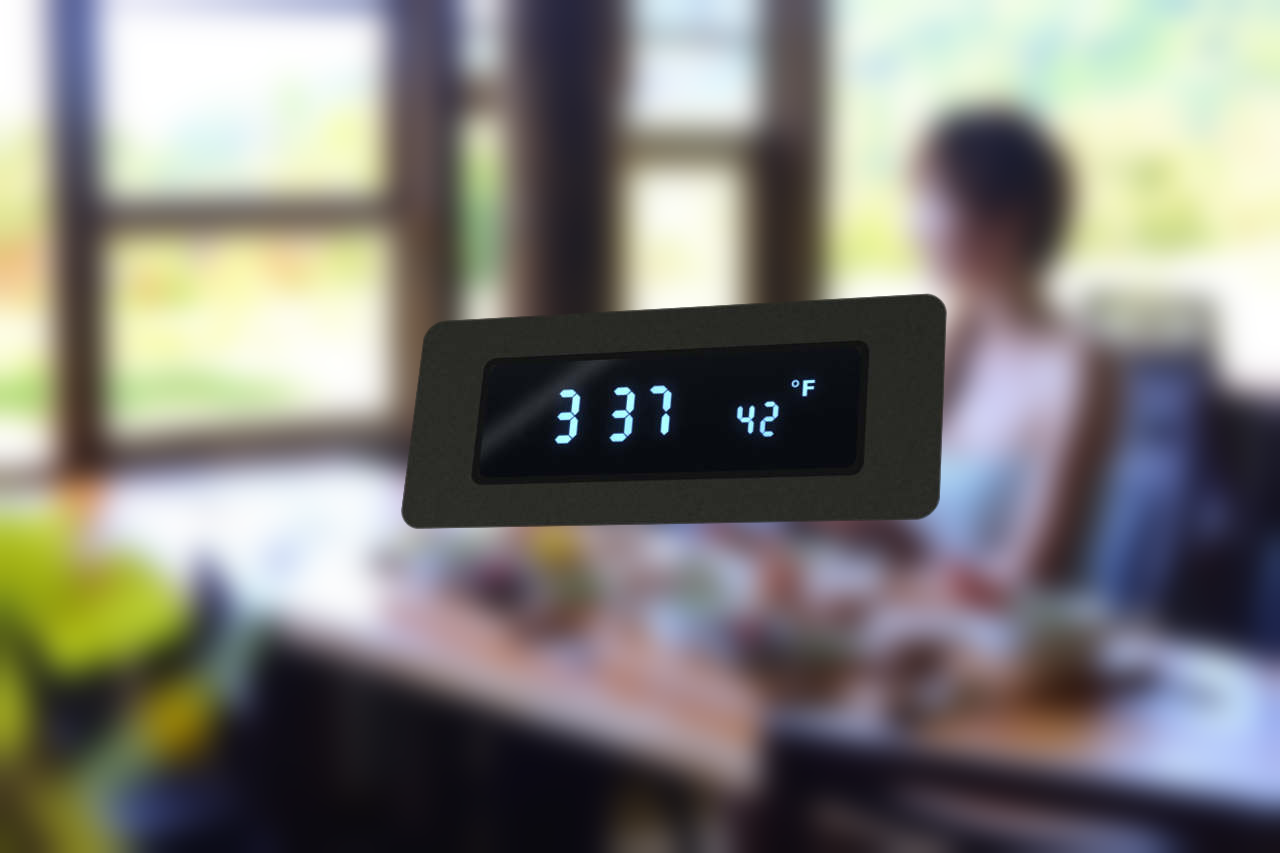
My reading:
**3:37**
